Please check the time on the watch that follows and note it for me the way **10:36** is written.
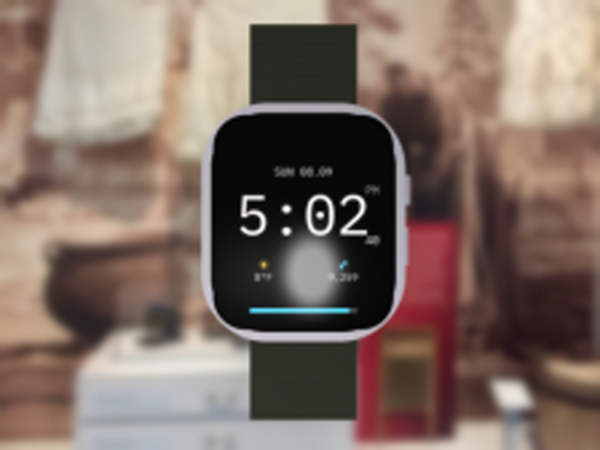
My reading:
**5:02**
